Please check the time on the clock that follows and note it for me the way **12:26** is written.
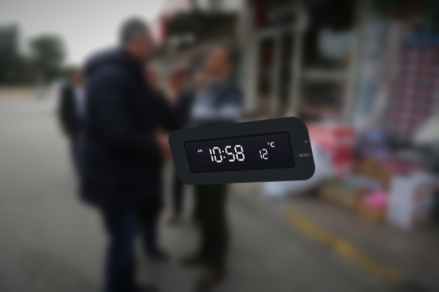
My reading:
**10:58**
